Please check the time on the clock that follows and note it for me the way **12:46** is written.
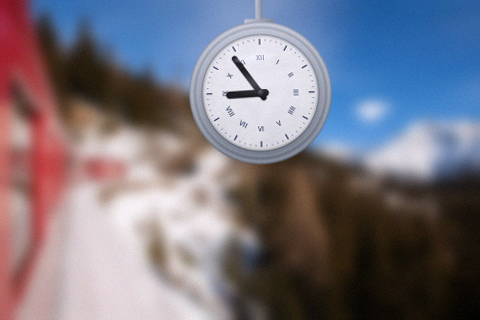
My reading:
**8:54**
